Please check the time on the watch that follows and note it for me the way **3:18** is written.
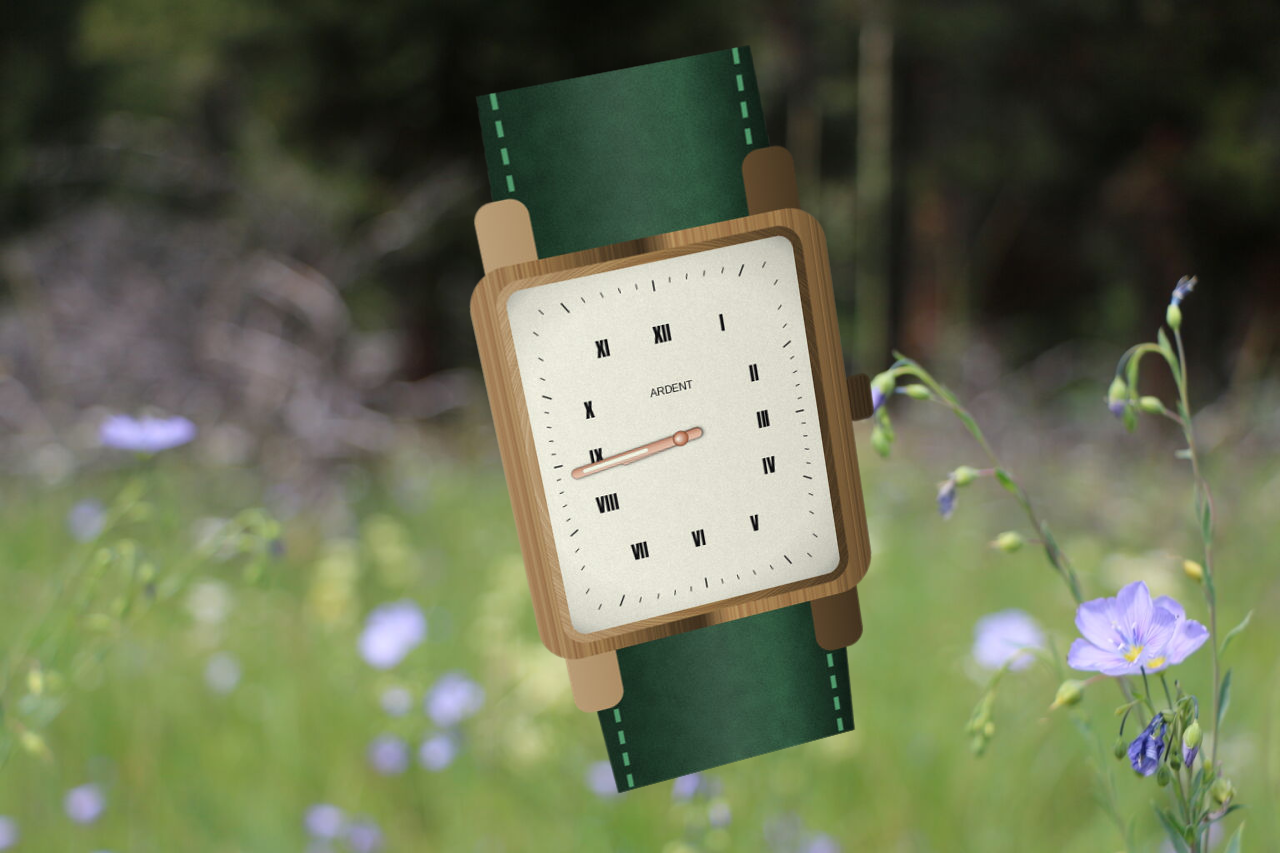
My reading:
**8:44**
